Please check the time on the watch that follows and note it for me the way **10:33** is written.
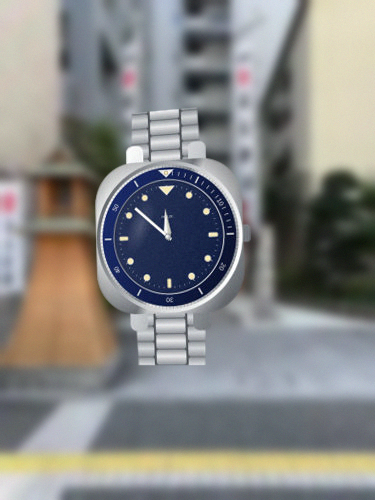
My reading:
**11:52**
